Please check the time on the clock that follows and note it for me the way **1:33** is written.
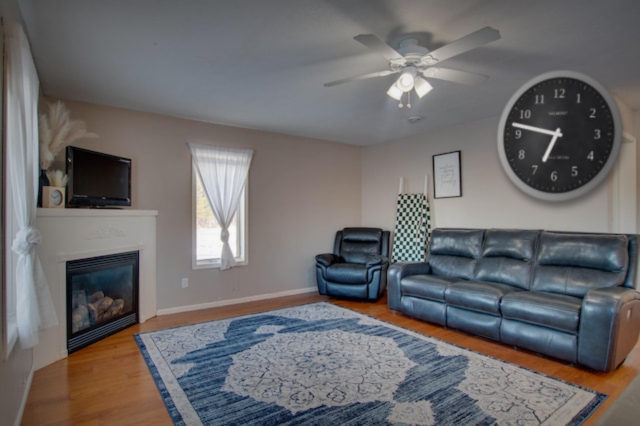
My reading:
**6:47**
